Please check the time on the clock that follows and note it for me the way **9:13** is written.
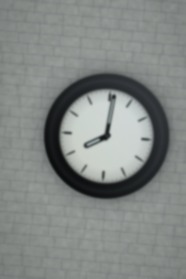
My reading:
**8:01**
